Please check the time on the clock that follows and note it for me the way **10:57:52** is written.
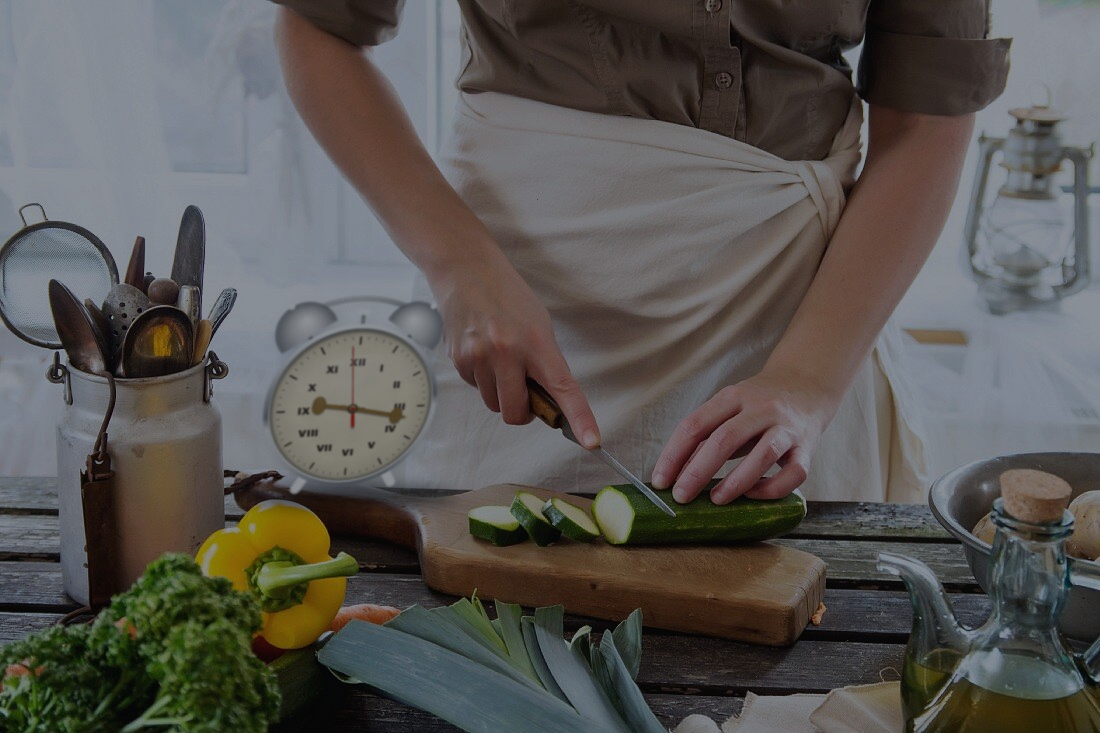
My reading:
**9:16:59**
